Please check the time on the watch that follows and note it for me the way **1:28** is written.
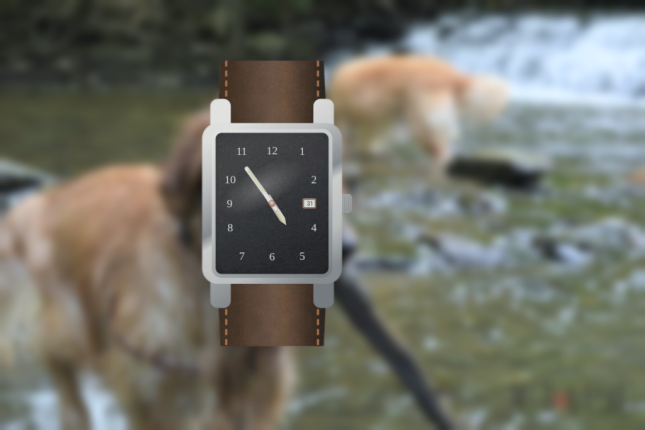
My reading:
**4:54**
